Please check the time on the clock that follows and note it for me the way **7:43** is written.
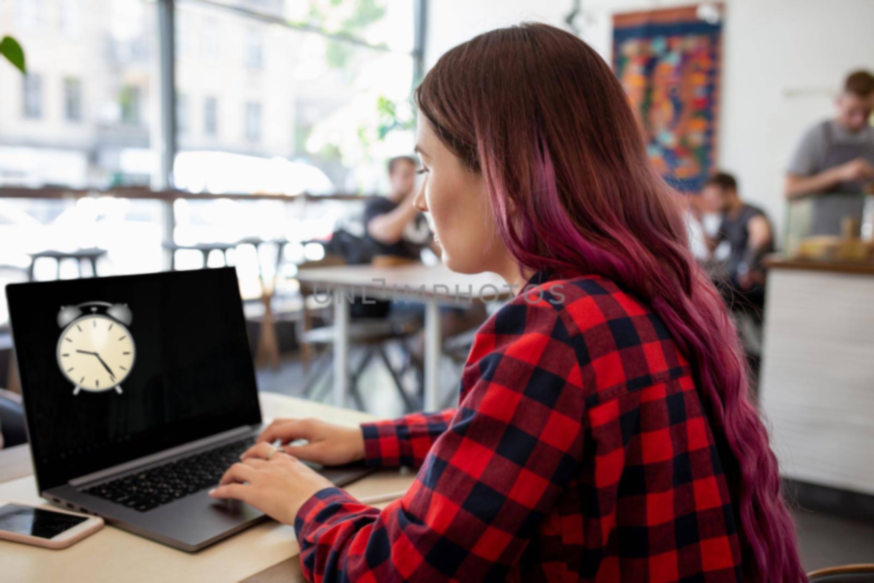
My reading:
**9:24**
